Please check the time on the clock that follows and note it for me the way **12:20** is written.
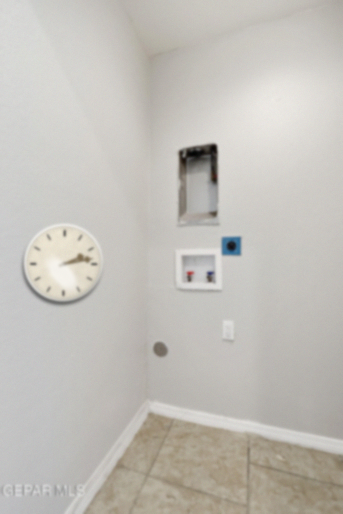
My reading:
**2:13**
